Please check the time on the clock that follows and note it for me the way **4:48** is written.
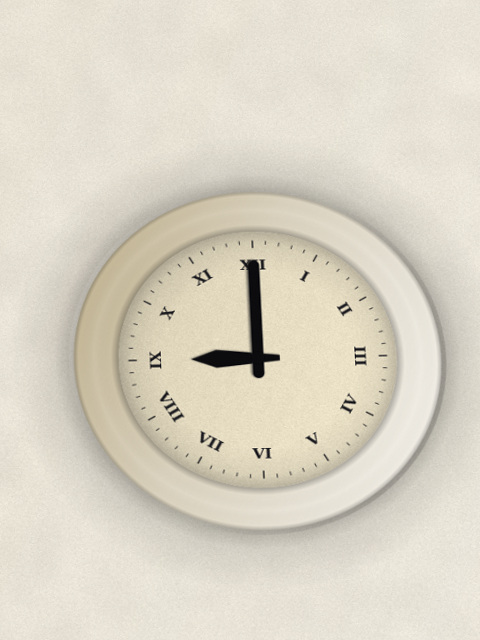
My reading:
**9:00**
